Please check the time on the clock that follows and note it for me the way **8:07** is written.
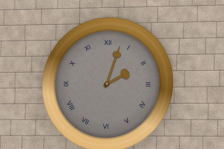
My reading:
**2:03**
